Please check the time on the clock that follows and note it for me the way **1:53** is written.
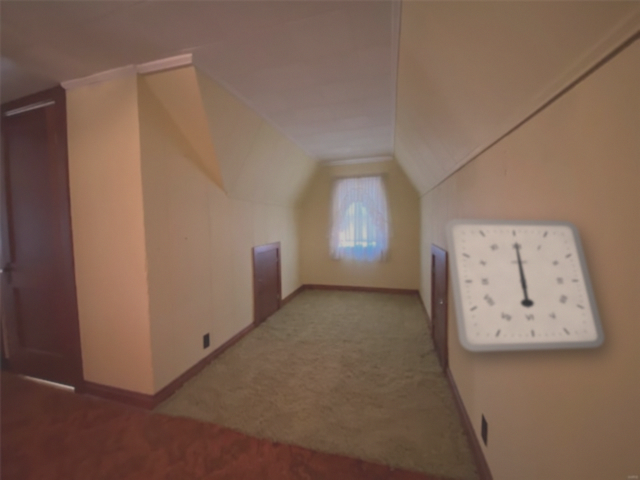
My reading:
**6:00**
